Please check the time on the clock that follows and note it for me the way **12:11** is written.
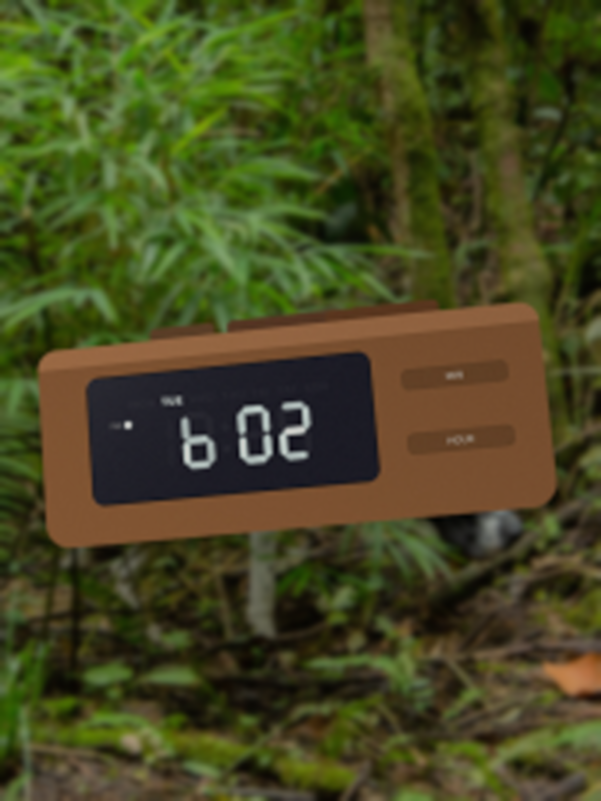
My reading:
**6:02**
